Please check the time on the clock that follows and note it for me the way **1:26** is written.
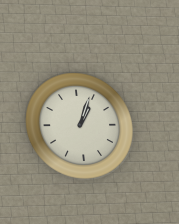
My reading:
**1:04**
